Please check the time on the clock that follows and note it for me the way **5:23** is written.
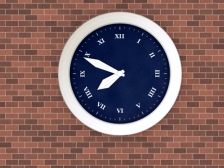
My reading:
**7:49**
